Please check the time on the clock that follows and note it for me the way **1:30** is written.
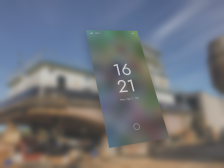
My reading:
**16:21**
